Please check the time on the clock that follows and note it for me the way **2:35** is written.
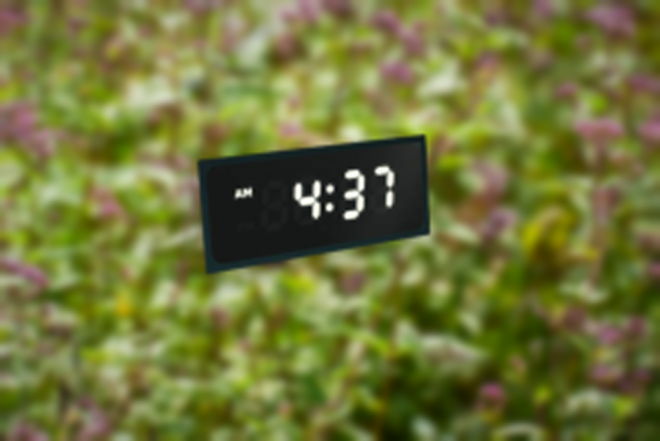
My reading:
**4:37**
